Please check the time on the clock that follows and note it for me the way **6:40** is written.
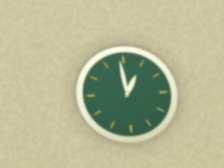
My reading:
**12:59**
